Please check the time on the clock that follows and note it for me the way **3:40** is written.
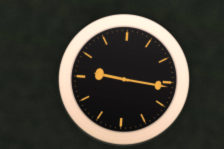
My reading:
**9:16**
